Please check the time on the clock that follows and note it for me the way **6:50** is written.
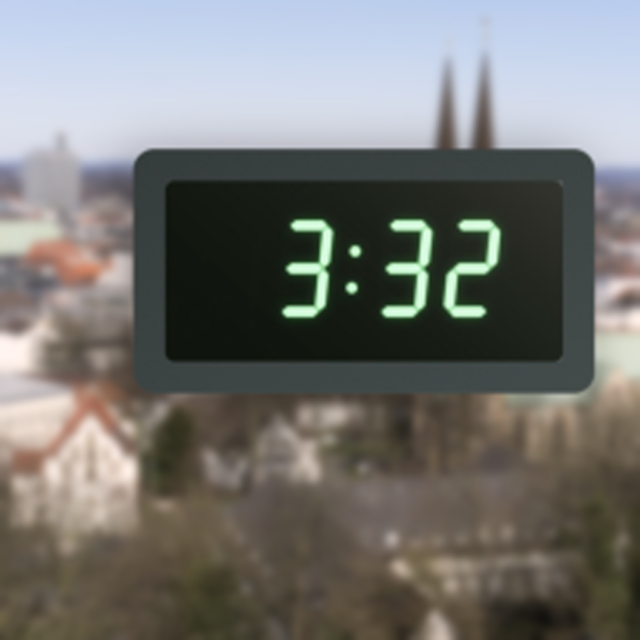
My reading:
**3:32**
